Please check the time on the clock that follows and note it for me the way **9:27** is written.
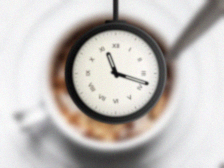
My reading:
**11:18**
